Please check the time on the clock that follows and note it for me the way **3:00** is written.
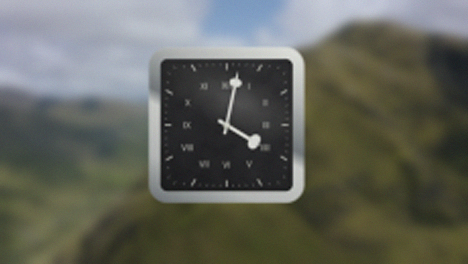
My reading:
**4:02**
